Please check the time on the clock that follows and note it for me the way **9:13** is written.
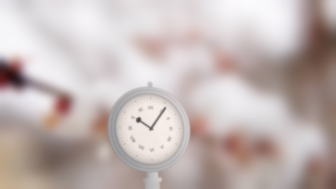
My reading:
**10:06**
